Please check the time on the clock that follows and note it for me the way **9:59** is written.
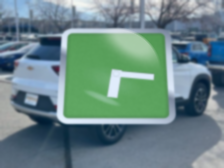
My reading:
**6:16**
